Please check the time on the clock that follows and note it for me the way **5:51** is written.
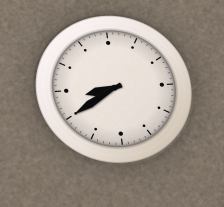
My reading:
**8:40**
